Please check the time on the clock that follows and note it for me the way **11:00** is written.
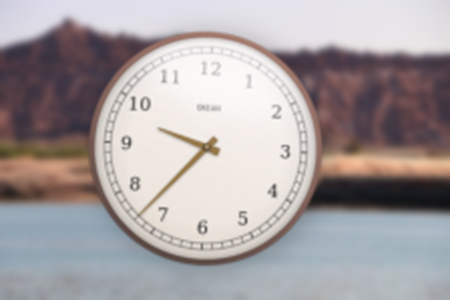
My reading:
**9:37**
